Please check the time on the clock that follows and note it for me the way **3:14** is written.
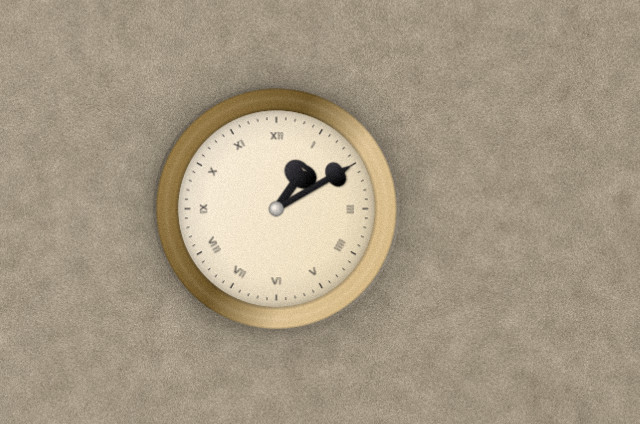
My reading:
**1:10**
